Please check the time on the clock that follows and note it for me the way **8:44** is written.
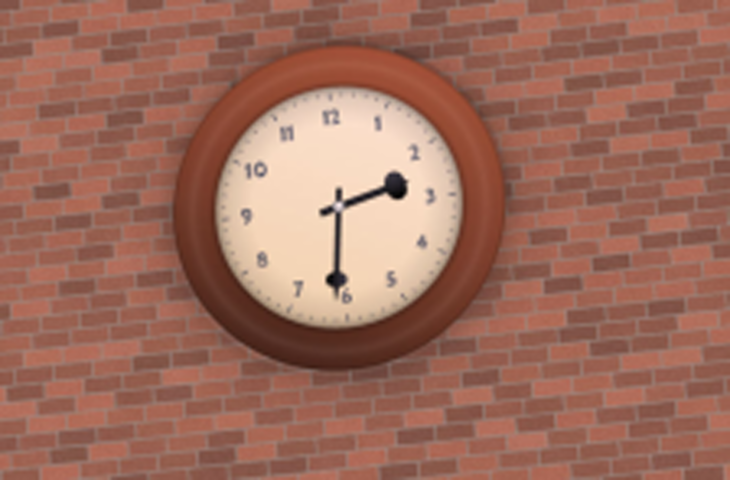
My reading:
**2:31**
